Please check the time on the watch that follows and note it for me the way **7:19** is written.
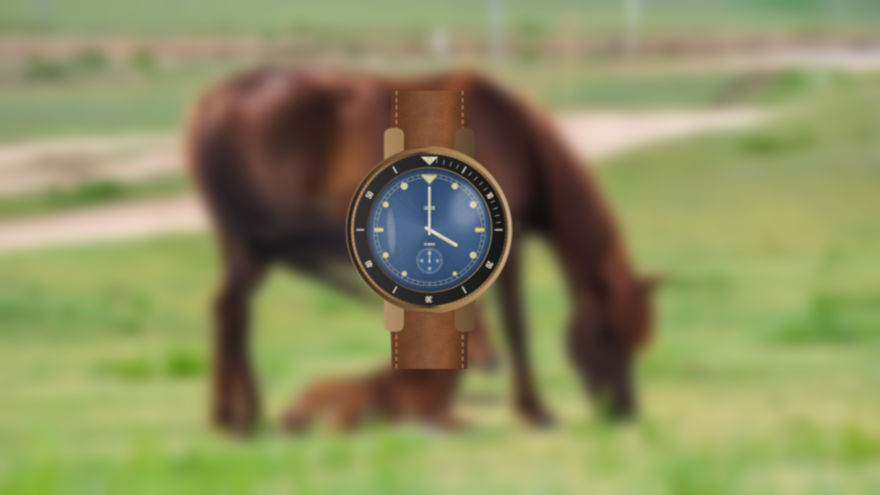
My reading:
**4:00**
